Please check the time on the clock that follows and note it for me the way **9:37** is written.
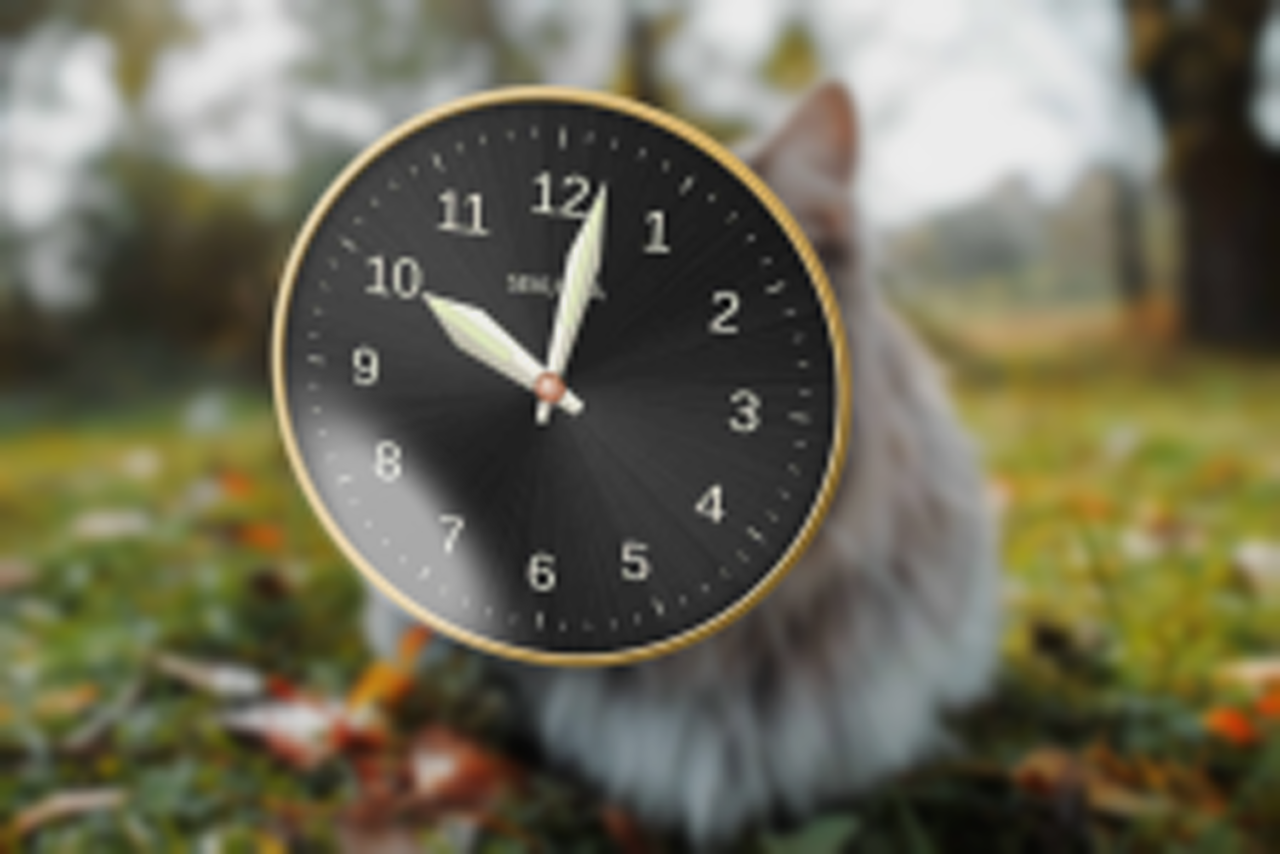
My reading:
**10:02**
